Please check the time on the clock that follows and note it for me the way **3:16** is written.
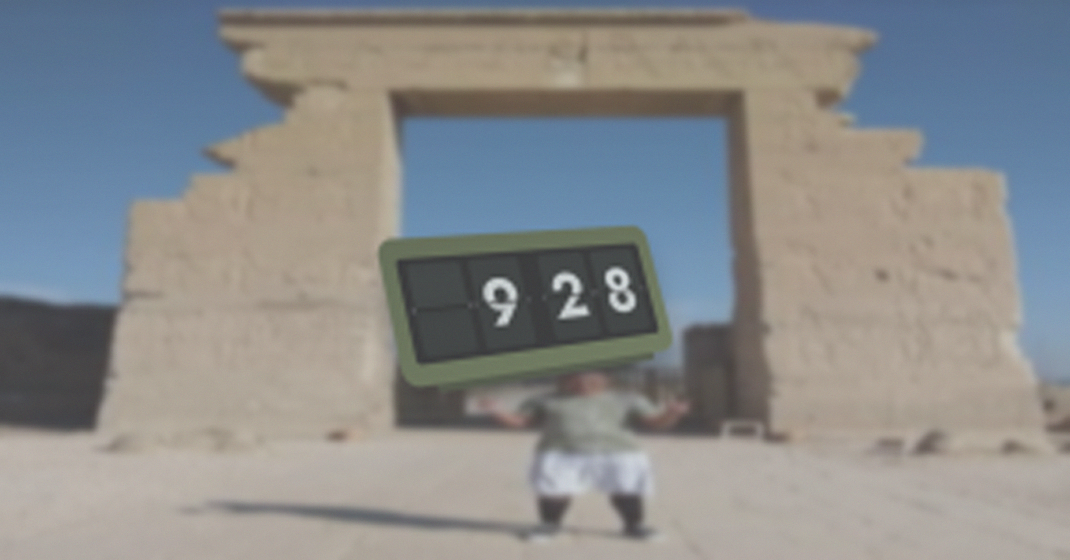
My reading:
**9:28**
